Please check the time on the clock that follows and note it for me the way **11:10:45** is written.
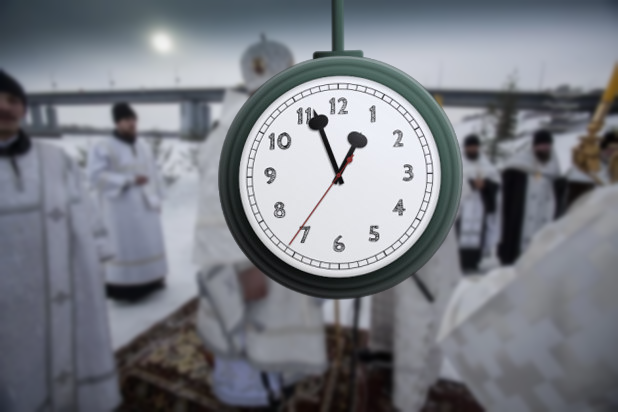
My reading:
**12:56:36**
